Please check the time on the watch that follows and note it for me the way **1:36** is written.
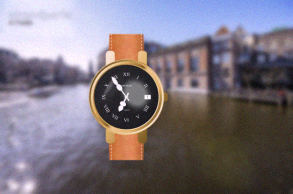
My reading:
**6:54**
